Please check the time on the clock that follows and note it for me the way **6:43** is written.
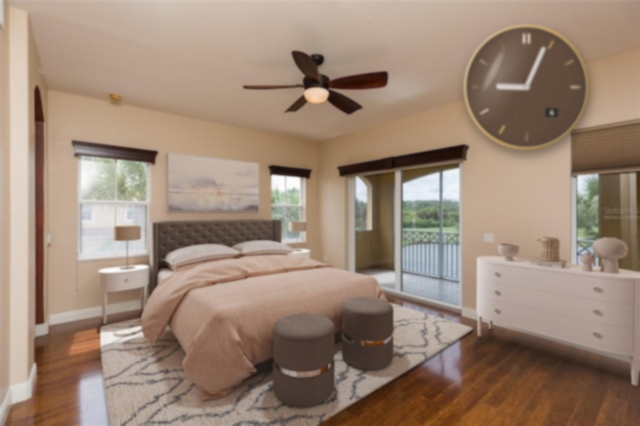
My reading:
**9:04**
